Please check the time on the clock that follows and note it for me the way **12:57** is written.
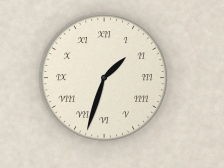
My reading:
**1:33**
